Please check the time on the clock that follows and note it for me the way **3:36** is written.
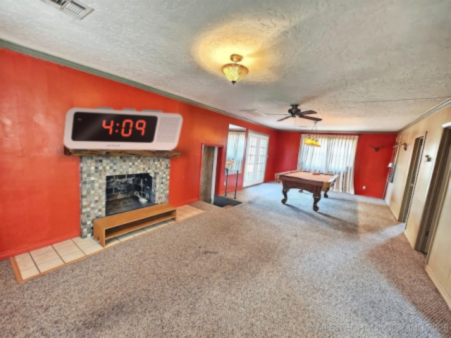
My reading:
**4:09**
